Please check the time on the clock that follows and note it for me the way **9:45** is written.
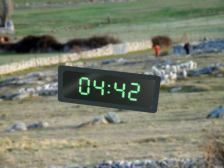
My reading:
**4:42**
